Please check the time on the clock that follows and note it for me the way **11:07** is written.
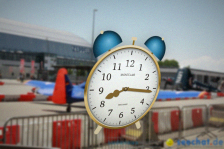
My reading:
**8:16**
